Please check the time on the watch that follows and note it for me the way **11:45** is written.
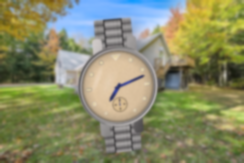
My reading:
**7:12**
